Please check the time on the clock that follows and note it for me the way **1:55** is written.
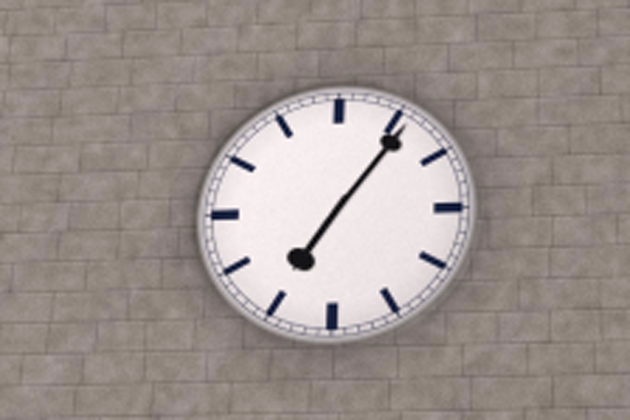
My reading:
**7:06**
